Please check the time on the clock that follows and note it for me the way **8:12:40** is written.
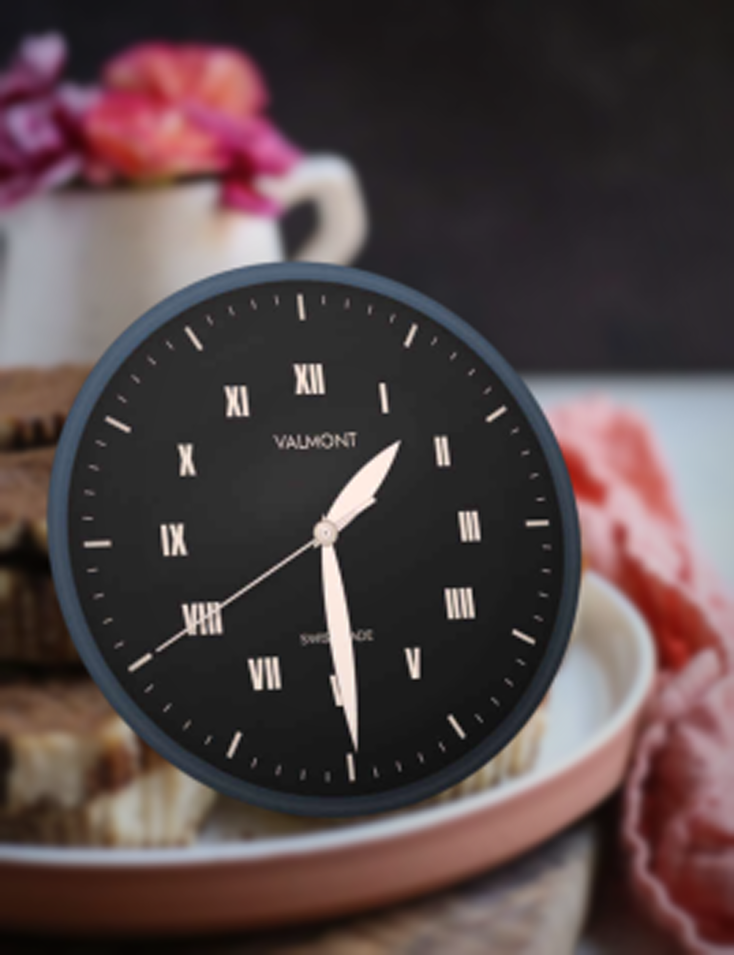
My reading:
**1:29:40**
